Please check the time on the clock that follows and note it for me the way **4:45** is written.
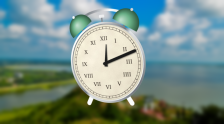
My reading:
**12:12**
